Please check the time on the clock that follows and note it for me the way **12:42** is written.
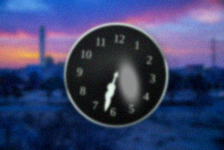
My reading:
**6:32**
